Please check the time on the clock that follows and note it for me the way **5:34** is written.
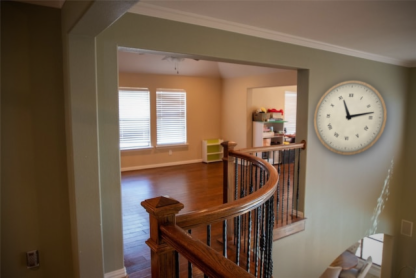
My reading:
**11:13**
